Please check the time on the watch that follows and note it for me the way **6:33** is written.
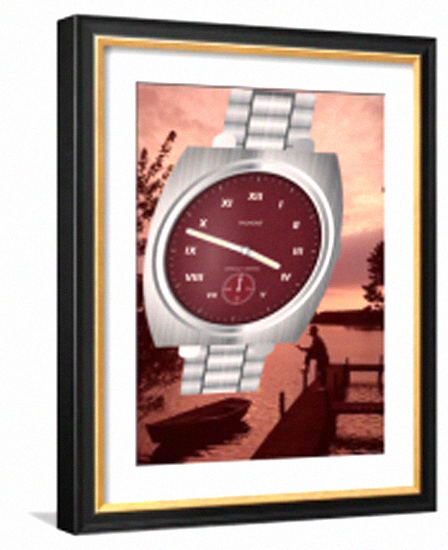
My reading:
**3:48**
